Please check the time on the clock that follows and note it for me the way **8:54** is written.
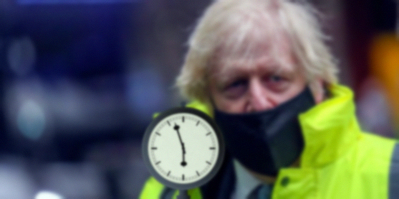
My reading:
**5:57**
